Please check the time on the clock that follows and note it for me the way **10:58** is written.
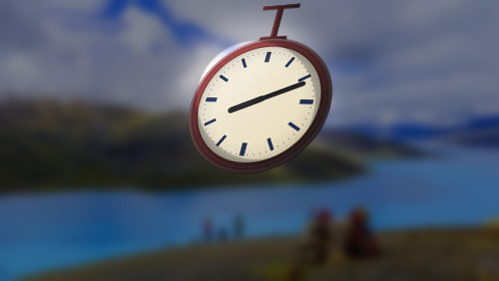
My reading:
**8:11**
